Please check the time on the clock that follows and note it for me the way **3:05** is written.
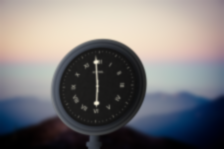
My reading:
**5:59**
